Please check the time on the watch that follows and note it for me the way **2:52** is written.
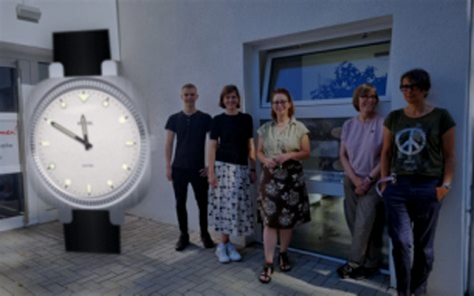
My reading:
**11:50**
